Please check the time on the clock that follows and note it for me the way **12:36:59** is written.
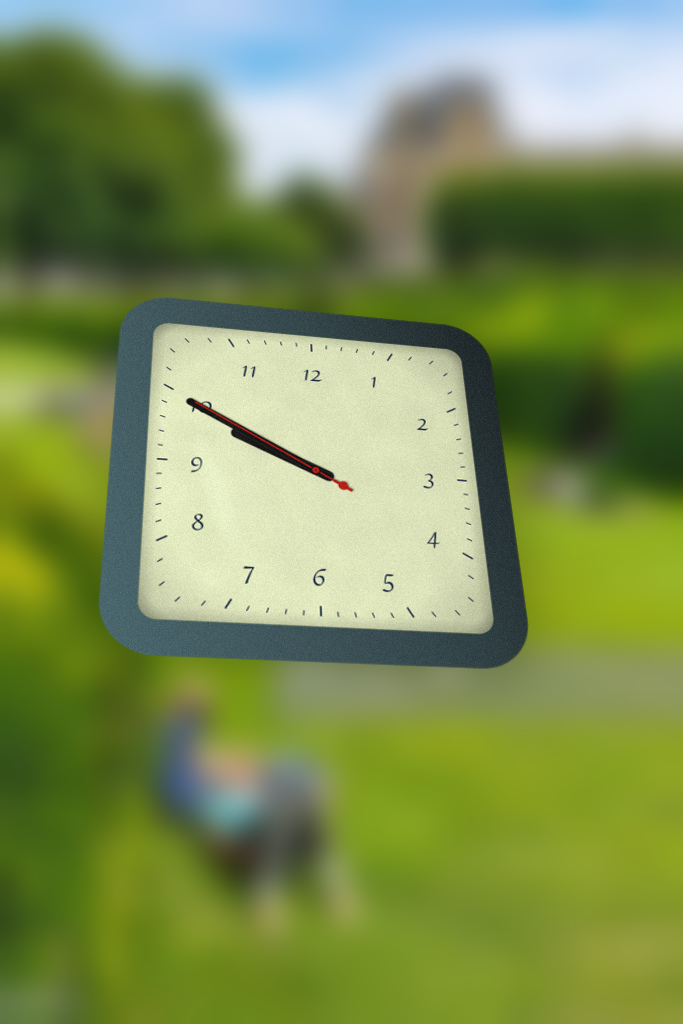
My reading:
**9:49:50**
